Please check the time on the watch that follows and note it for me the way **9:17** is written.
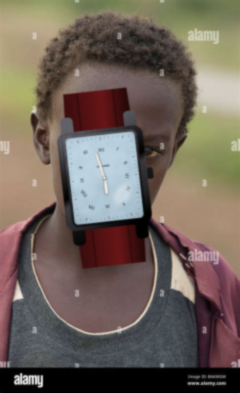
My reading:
**5:58**
